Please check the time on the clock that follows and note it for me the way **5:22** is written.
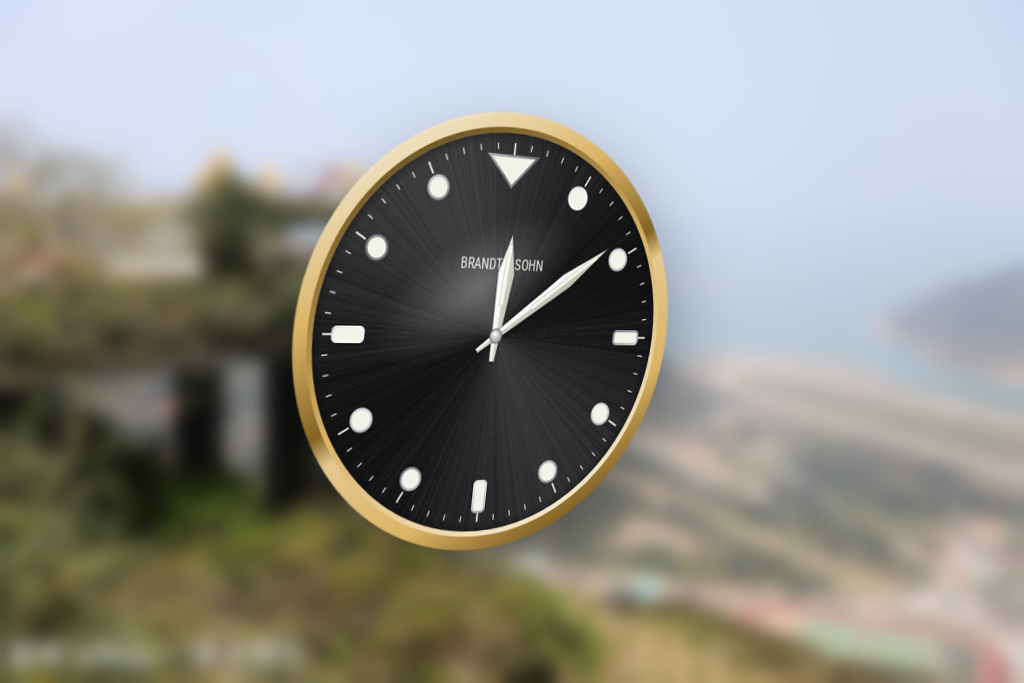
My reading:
**12:09**
